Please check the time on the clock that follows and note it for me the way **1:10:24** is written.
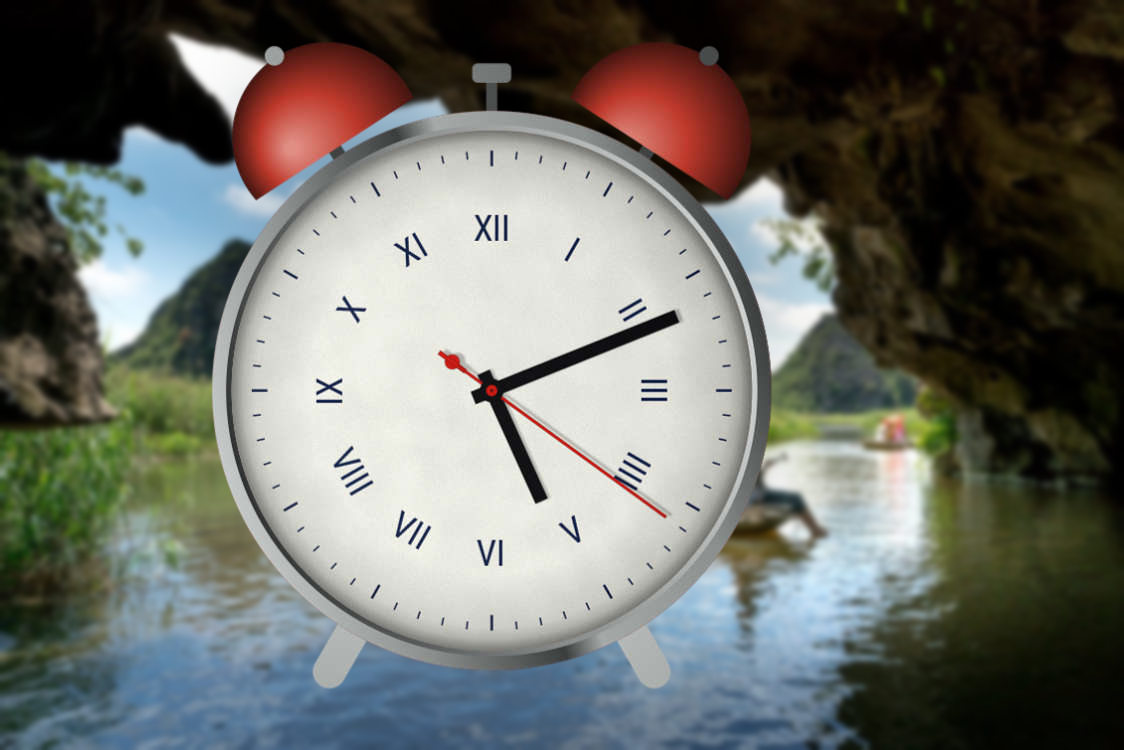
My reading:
**5:11:21**
